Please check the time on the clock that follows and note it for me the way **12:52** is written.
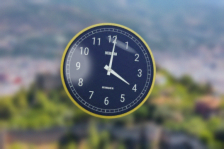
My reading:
**4:01**
